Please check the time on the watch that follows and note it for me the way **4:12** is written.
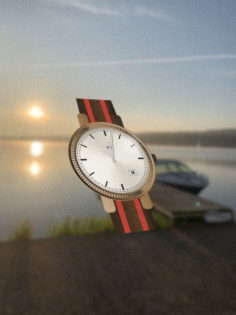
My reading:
**12:02**
